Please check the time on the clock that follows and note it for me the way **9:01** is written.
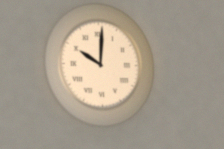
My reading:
**10:01**
